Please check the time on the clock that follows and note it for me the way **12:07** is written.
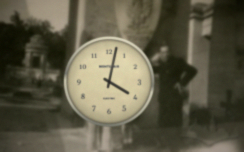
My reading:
**4:02**
